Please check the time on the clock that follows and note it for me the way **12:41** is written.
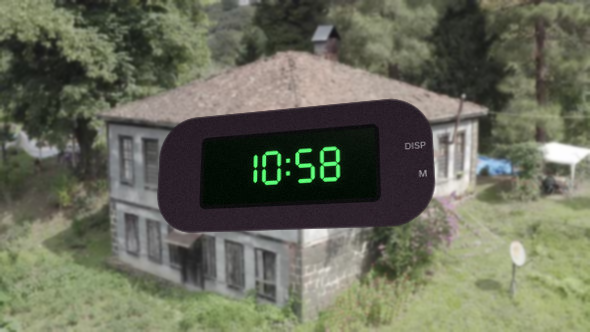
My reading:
**10:58**
